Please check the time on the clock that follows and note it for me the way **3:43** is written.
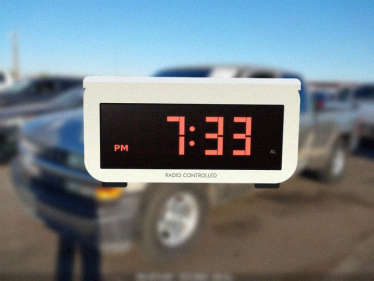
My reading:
**7:33**
